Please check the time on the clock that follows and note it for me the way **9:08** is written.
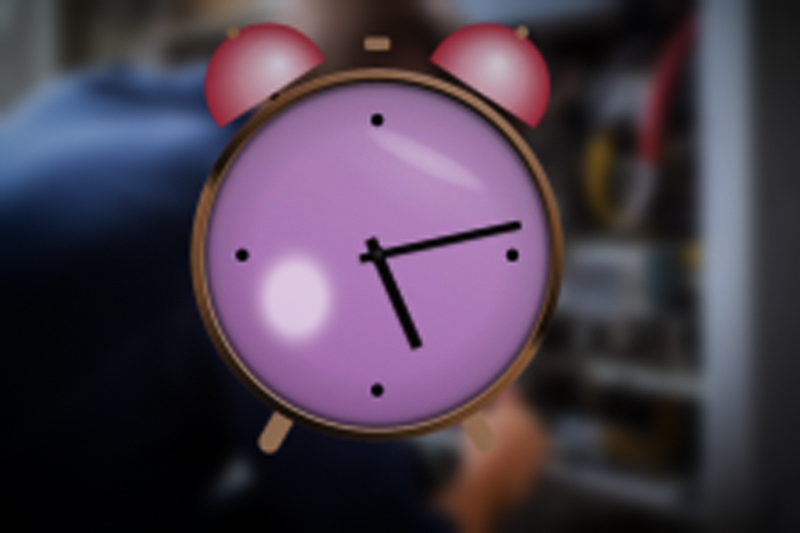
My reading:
**5:13**
